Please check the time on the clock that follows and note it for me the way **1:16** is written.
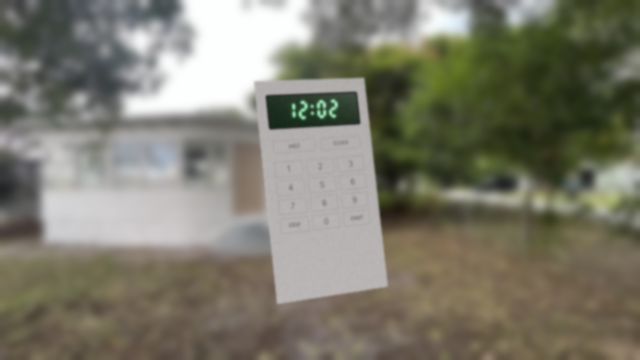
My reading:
**12:02**
